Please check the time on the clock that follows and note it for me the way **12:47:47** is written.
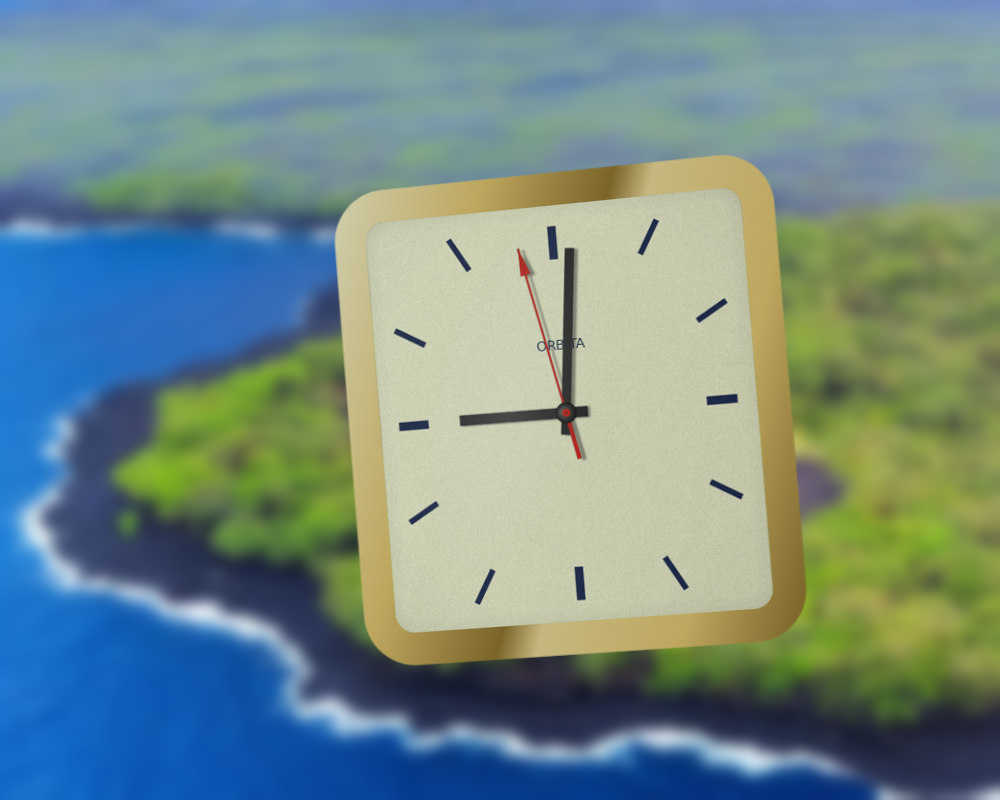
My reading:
**9:00:58**
